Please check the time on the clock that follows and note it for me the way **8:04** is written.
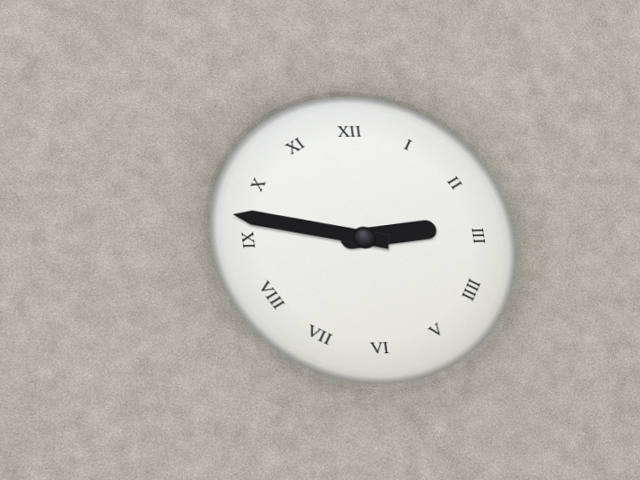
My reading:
**2:47**
